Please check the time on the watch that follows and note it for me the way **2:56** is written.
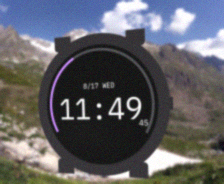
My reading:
**11:49**
